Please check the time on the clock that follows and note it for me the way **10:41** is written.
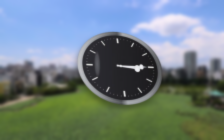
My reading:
**3:15**
